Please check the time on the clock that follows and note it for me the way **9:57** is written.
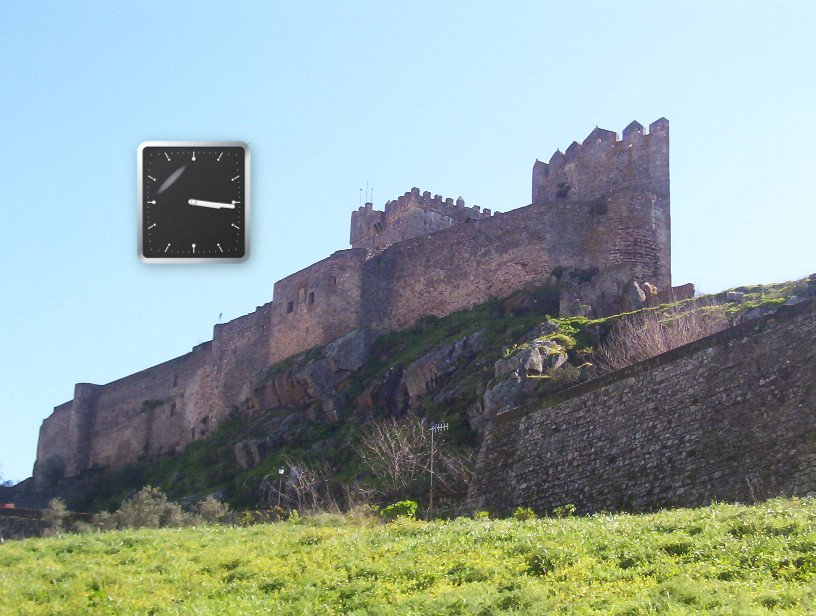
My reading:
**3:16**
